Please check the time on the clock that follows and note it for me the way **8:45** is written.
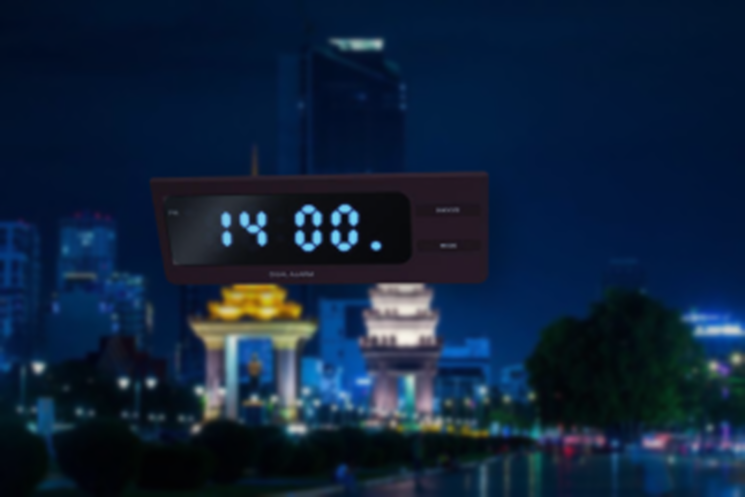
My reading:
**14:00**
